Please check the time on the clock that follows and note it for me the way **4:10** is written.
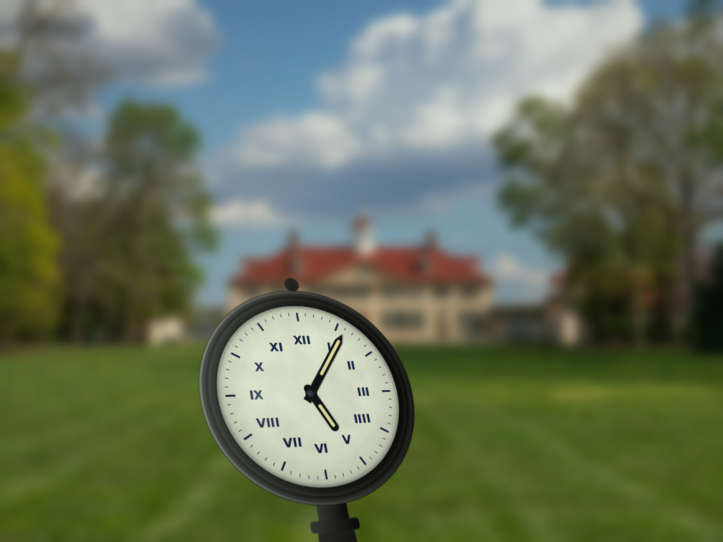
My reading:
**5:06**
